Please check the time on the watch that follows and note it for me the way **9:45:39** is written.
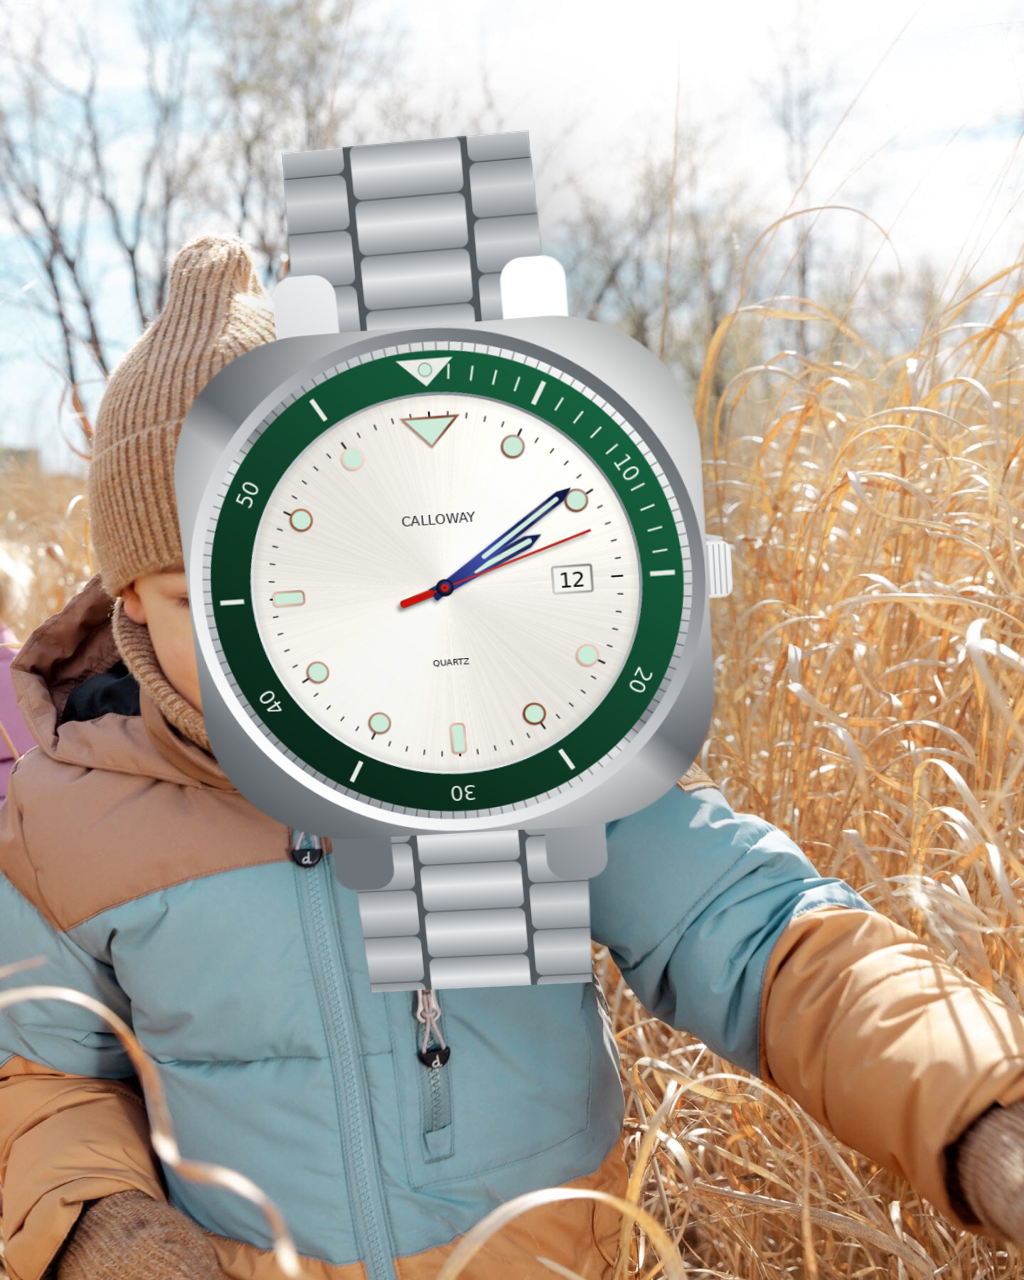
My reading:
**2:09:12**
